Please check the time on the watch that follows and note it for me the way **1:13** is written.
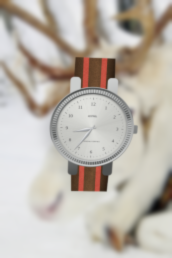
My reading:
**8:36**
